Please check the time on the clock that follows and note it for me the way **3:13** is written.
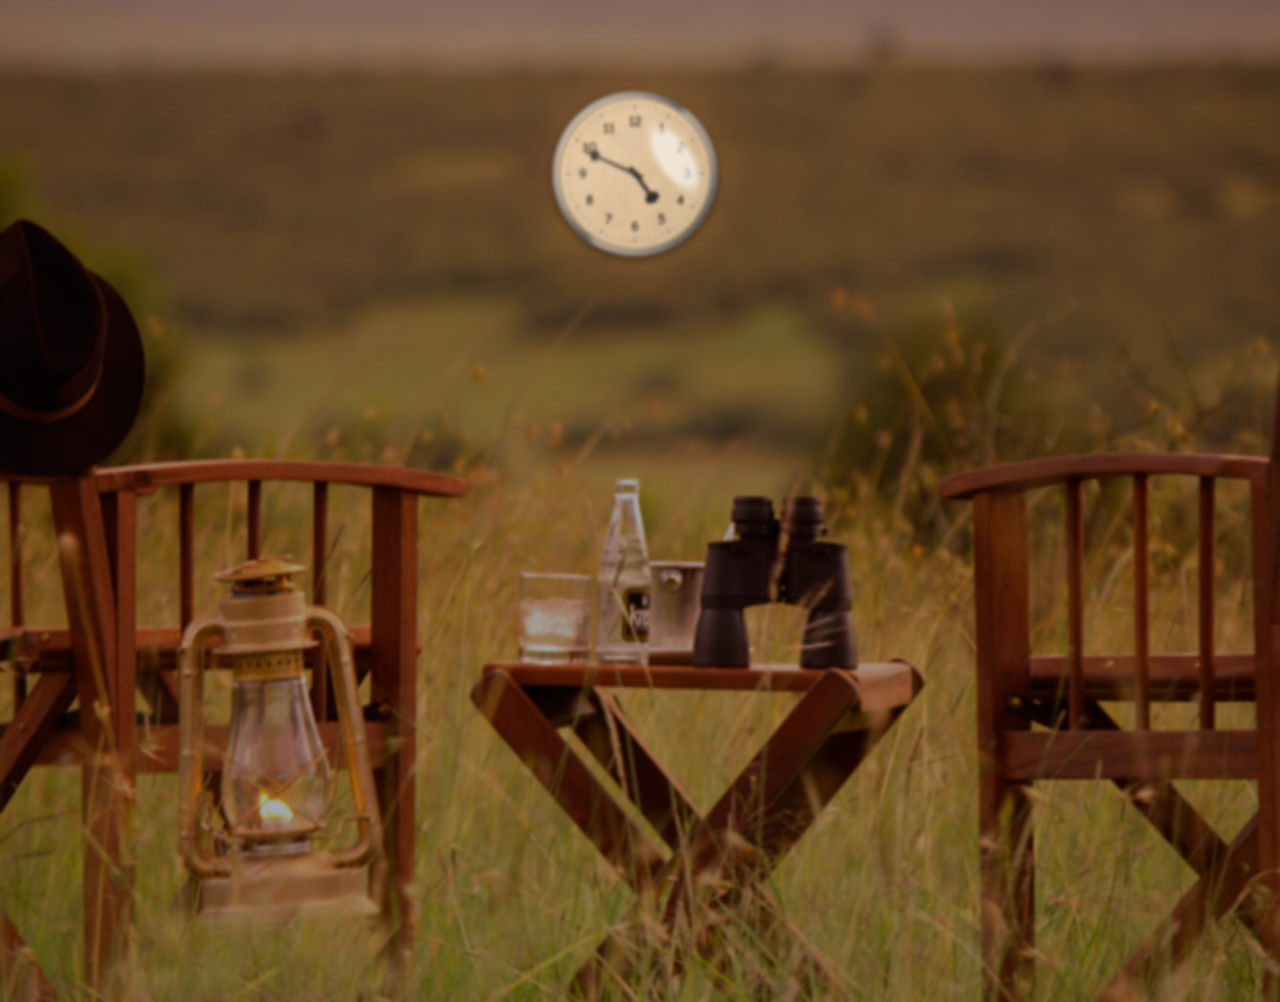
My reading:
**4:49**
